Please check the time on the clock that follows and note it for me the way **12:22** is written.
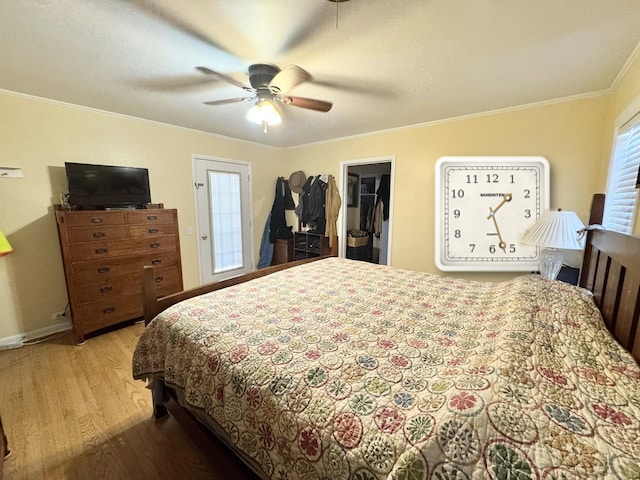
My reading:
**1:27**
